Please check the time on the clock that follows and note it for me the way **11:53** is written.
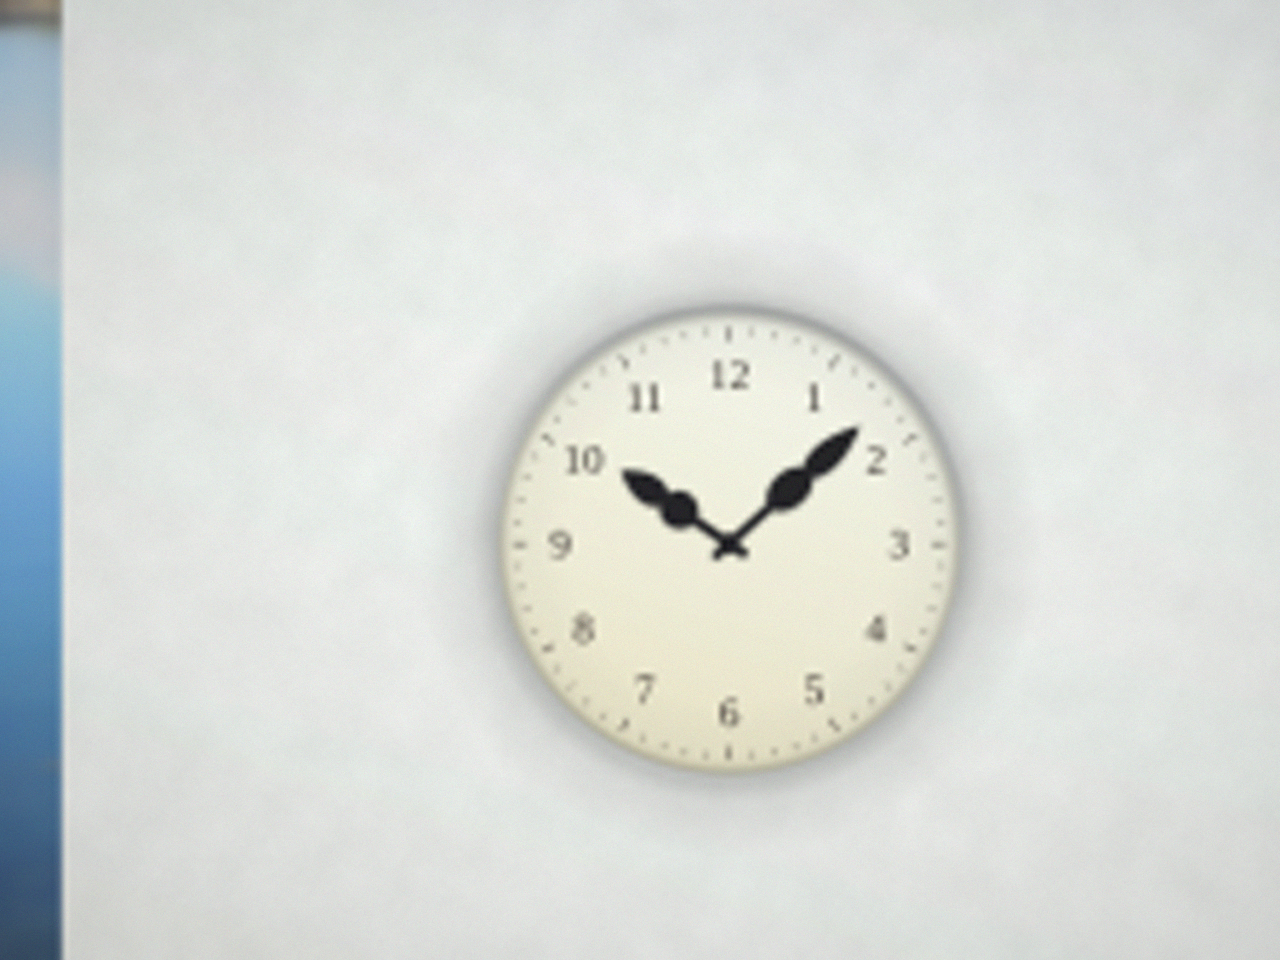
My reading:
**10:08**
